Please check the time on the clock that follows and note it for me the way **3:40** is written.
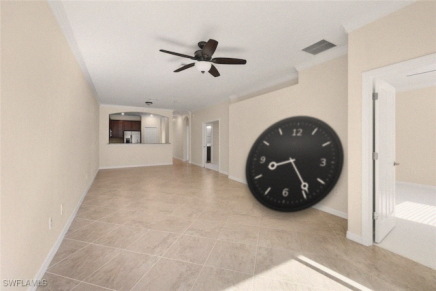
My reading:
**8:24**
